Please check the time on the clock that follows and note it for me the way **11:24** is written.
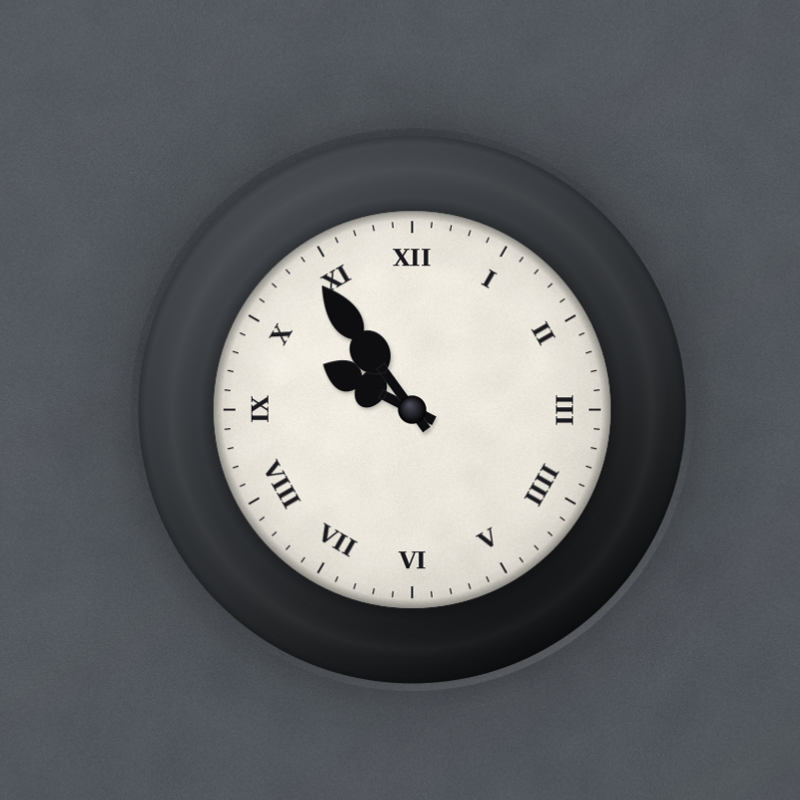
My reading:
**9:54**
